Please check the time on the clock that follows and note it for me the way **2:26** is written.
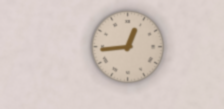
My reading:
**12:44**
